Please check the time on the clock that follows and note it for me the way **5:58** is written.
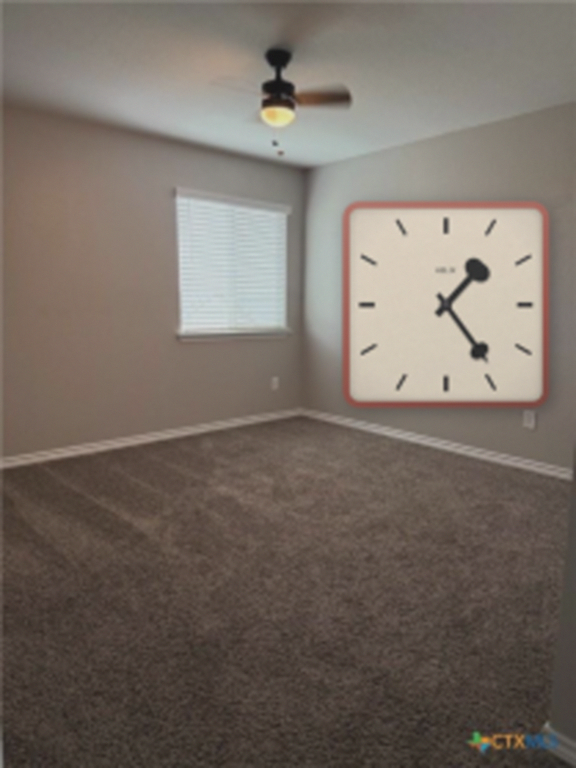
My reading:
**1:24**
